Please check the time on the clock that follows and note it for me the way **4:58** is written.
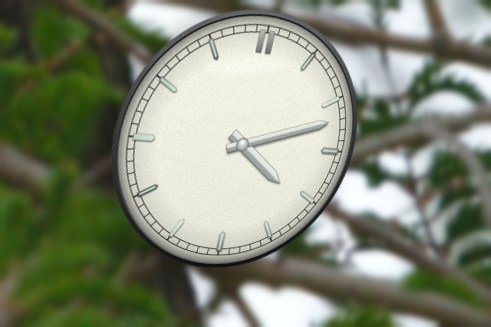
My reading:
**4:12**
